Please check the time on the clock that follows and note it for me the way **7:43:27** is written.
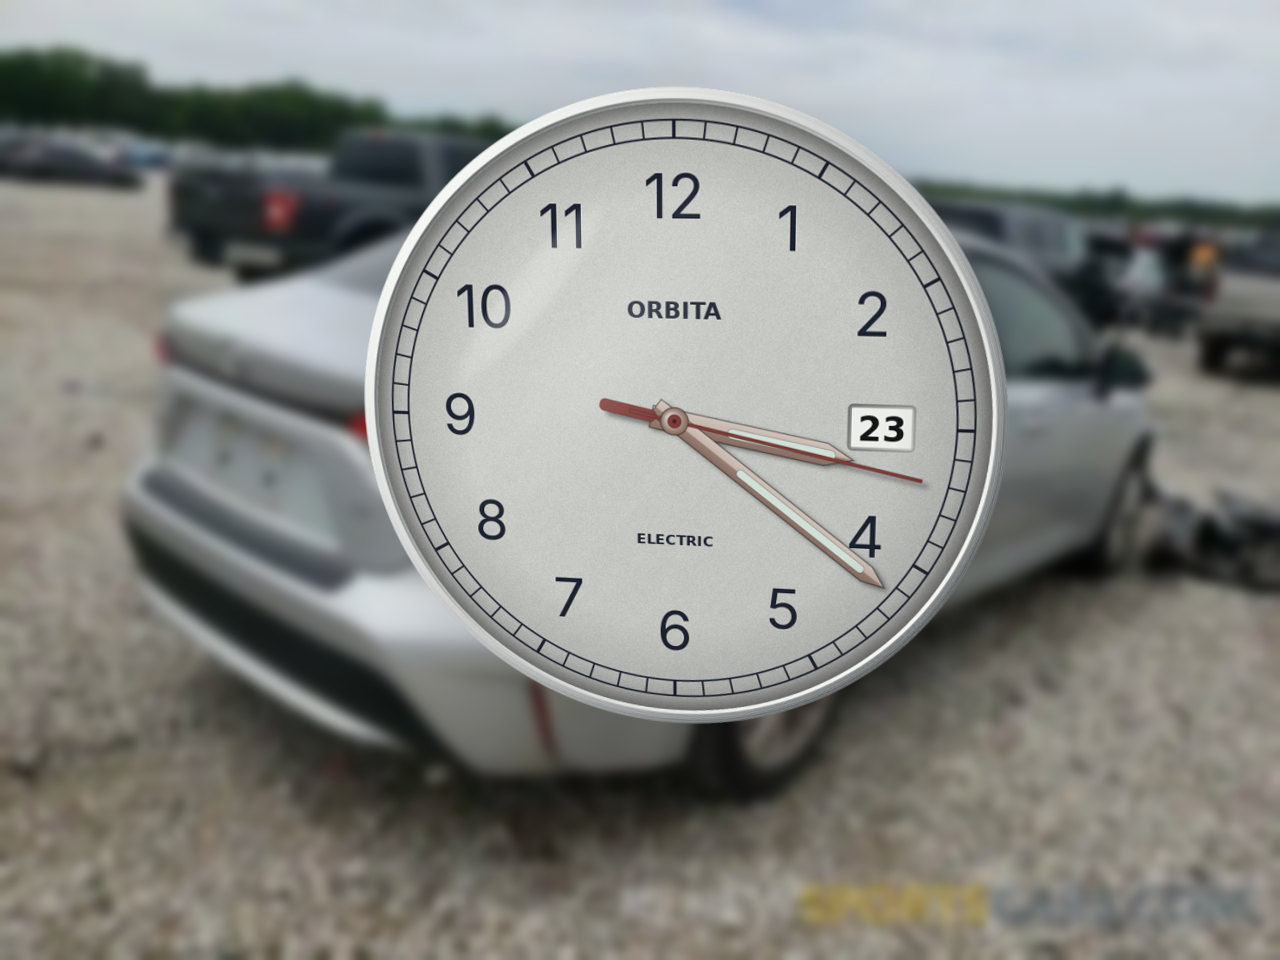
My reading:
**3:21:17**
